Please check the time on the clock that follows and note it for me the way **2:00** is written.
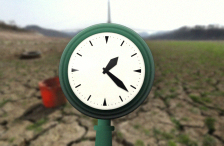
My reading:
**1:22**
